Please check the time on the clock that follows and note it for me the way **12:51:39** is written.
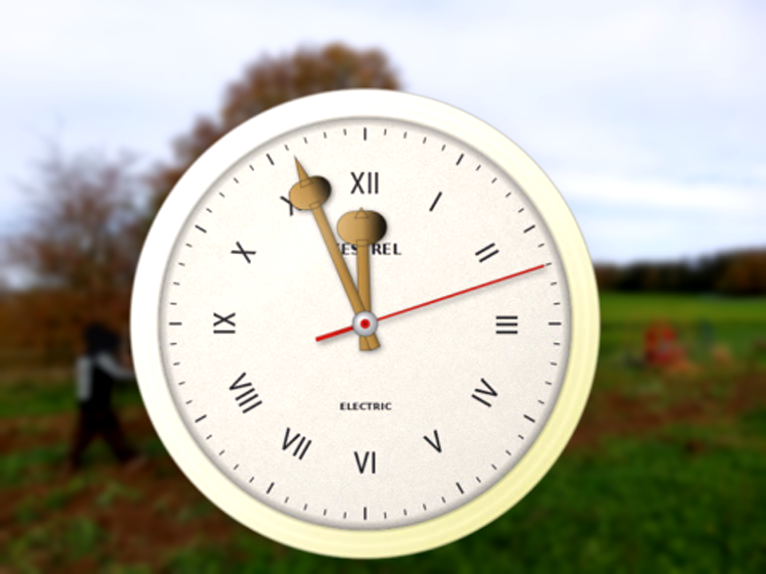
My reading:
**11:56:12**
